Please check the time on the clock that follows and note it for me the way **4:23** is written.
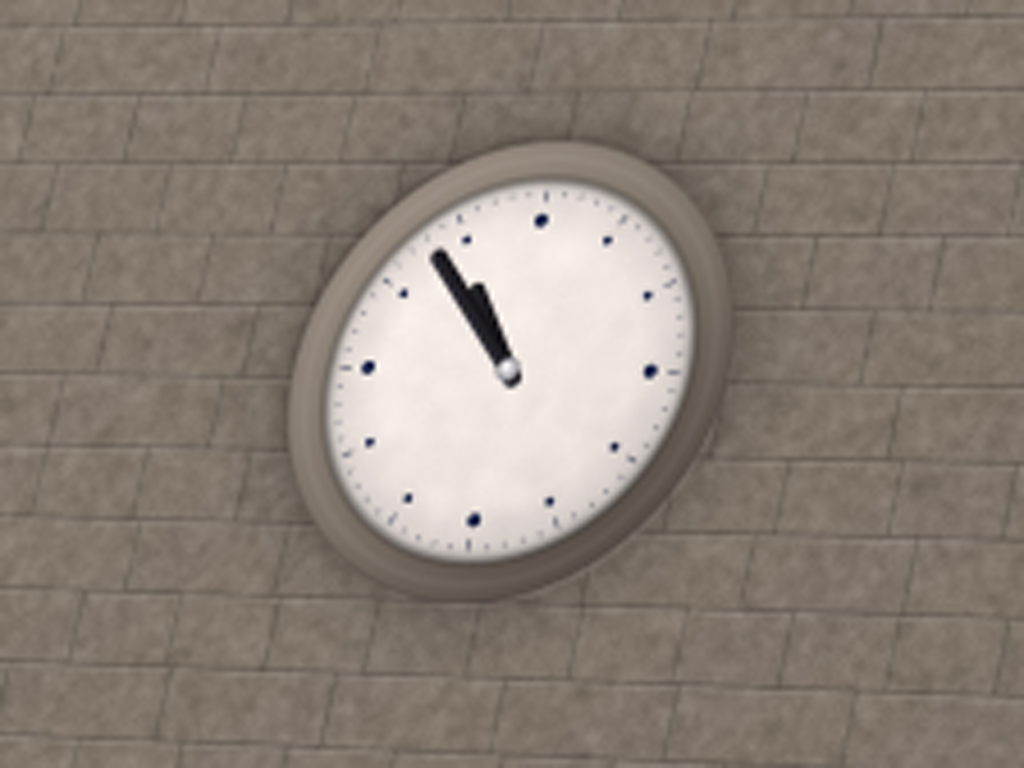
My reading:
**10:53**
